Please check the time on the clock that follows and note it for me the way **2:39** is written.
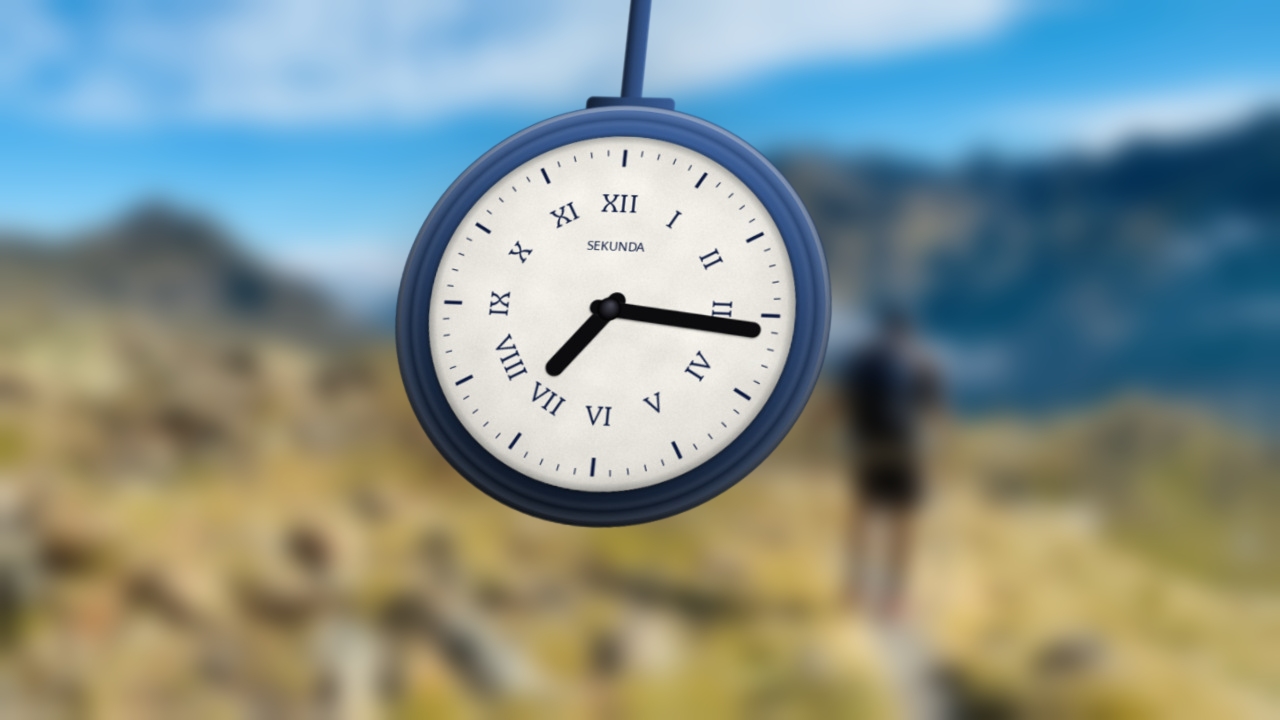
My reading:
**7:16**
